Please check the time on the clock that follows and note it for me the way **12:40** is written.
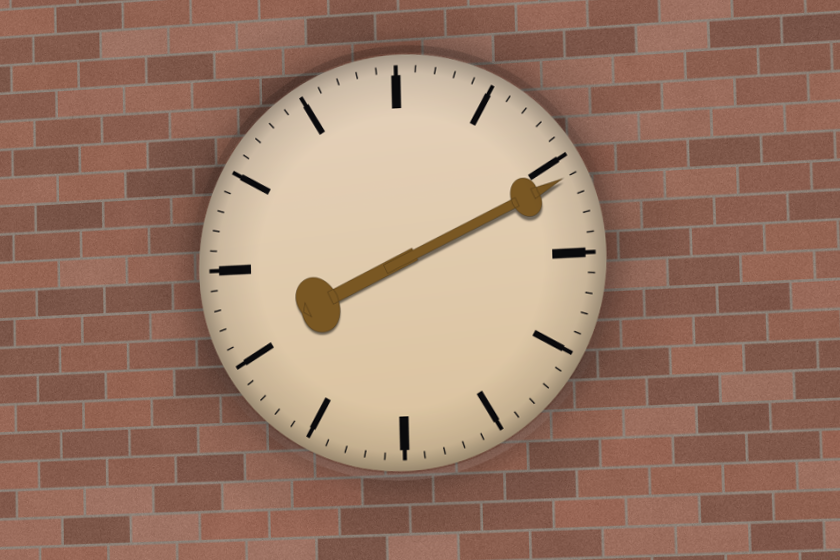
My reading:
**8:11**
